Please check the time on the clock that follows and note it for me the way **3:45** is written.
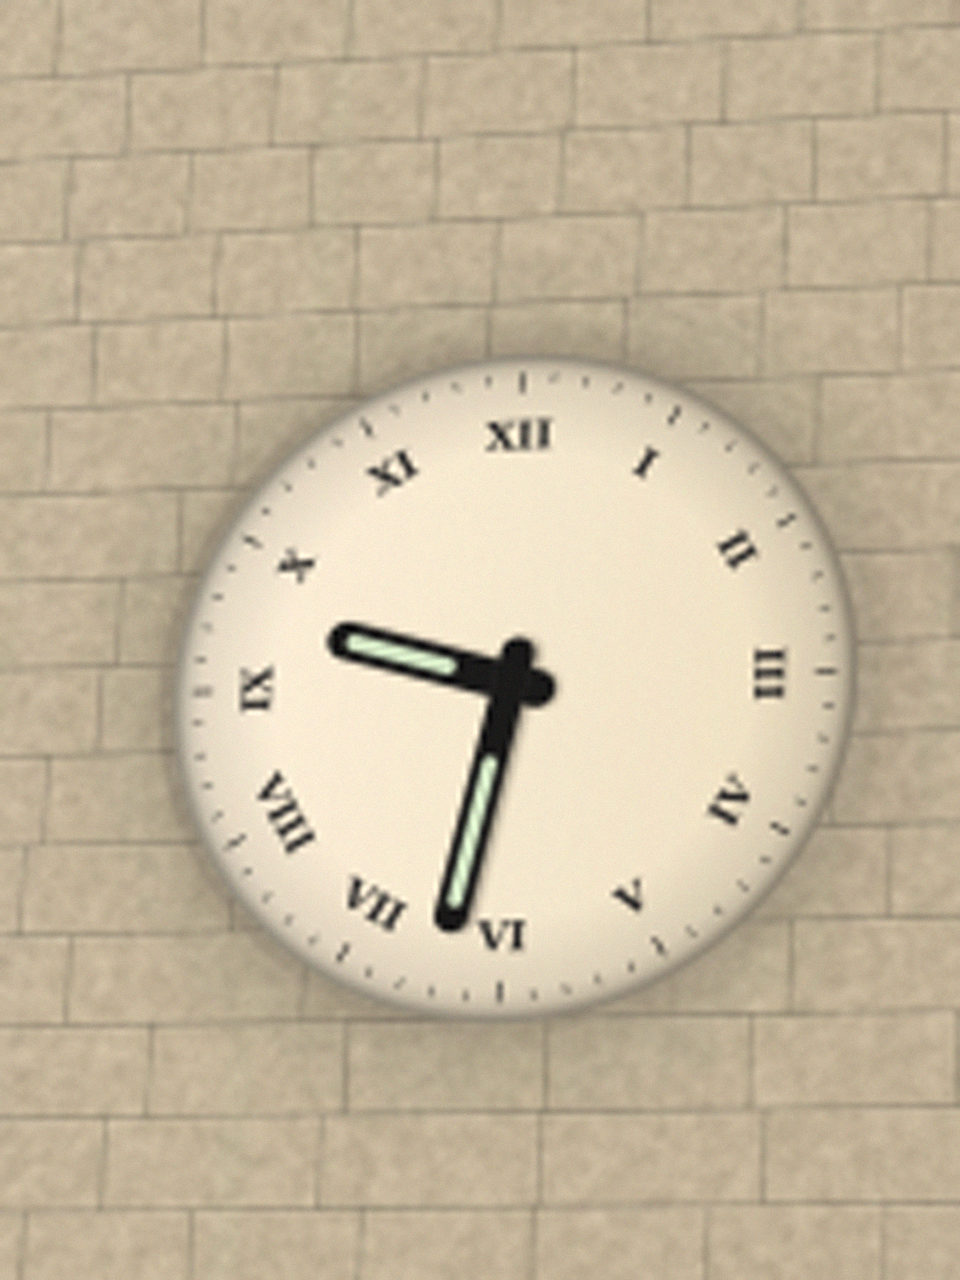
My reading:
**9:32**
